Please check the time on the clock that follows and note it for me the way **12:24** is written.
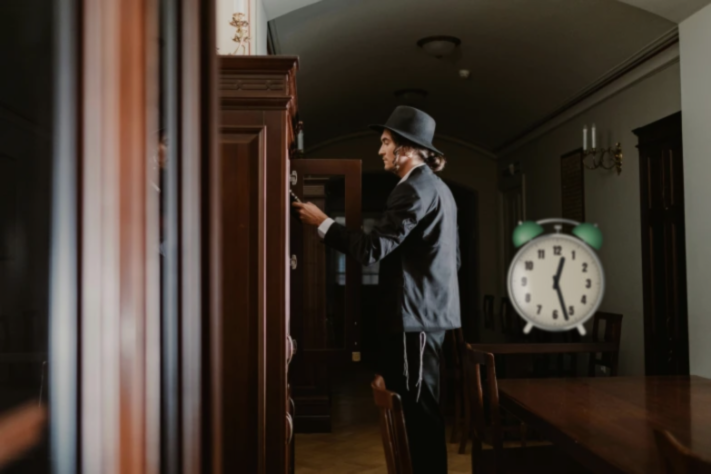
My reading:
**12:27**
